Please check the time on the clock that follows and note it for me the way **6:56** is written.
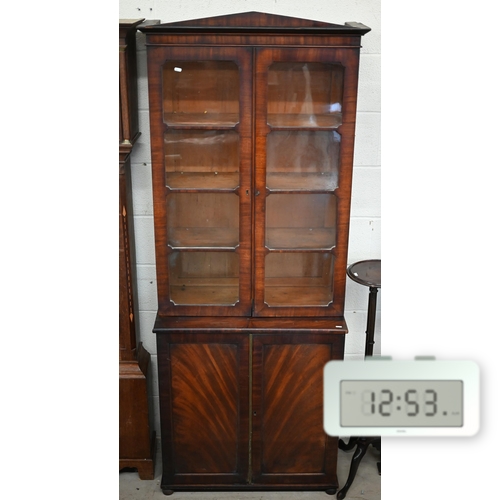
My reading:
**12:53**
